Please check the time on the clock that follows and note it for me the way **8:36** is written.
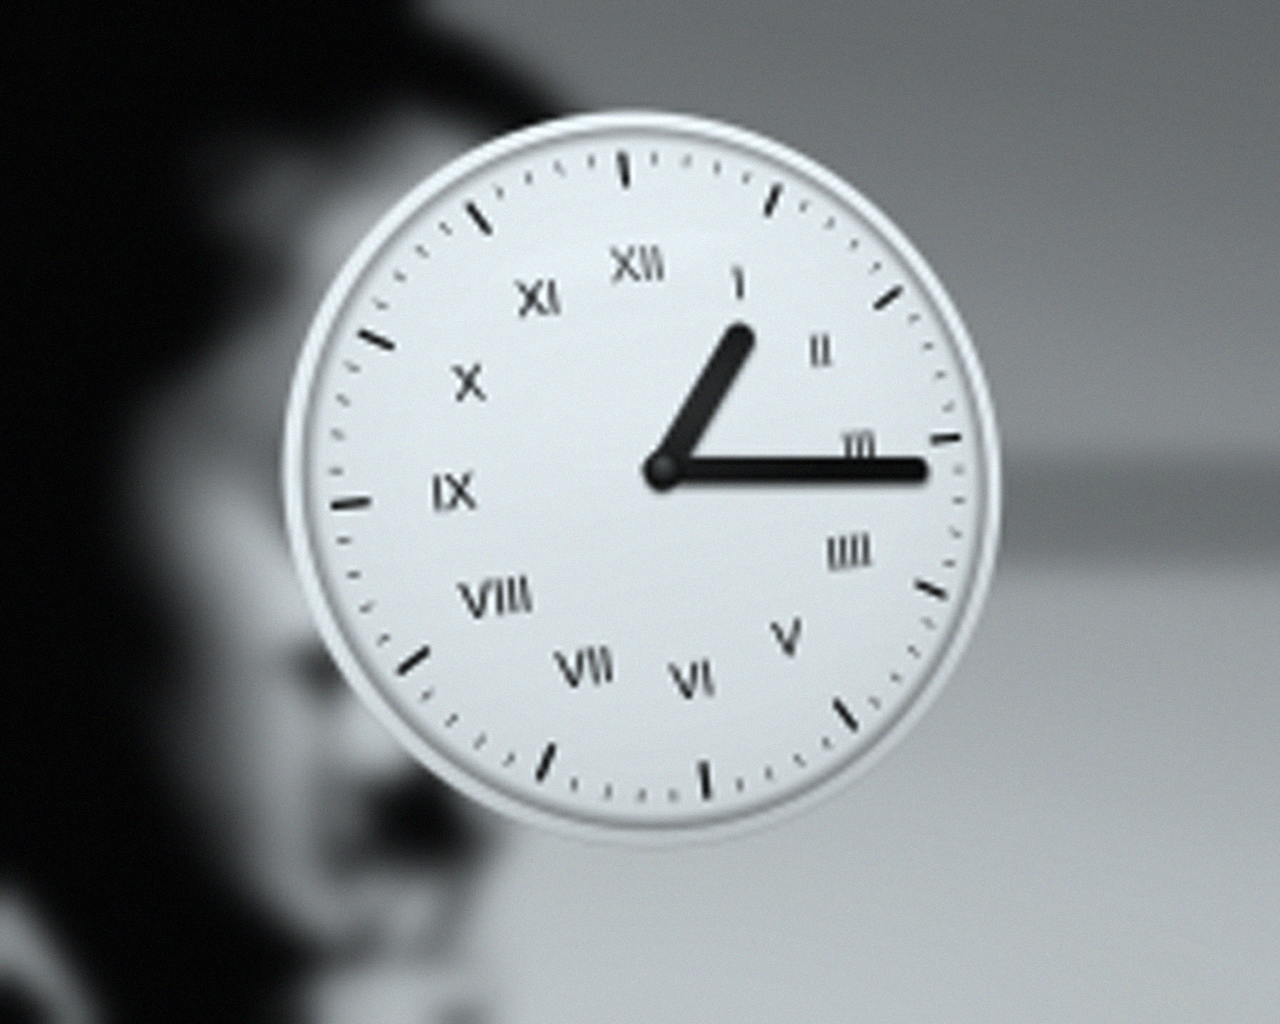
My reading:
**1:16**
